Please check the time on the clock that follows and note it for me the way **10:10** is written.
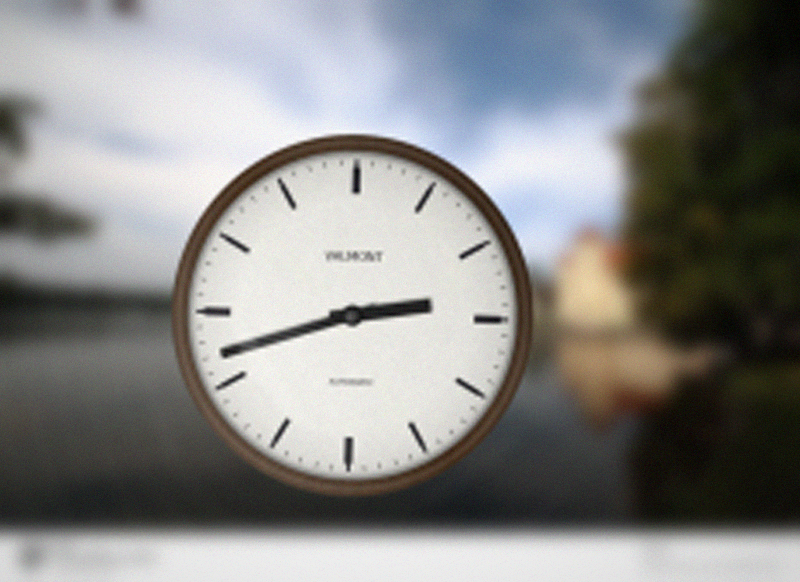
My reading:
**2:42**
